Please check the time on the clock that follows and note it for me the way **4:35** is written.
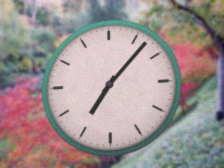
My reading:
**7:07**
